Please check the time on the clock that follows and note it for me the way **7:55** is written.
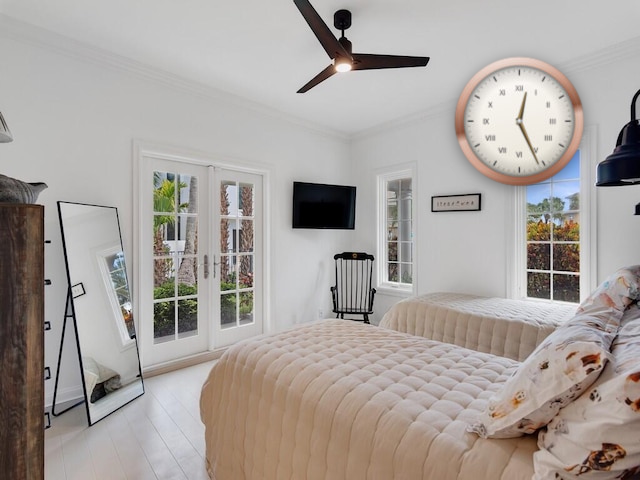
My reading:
**12:26**
